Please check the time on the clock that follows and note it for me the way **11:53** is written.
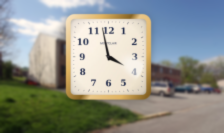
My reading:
**3:58**
